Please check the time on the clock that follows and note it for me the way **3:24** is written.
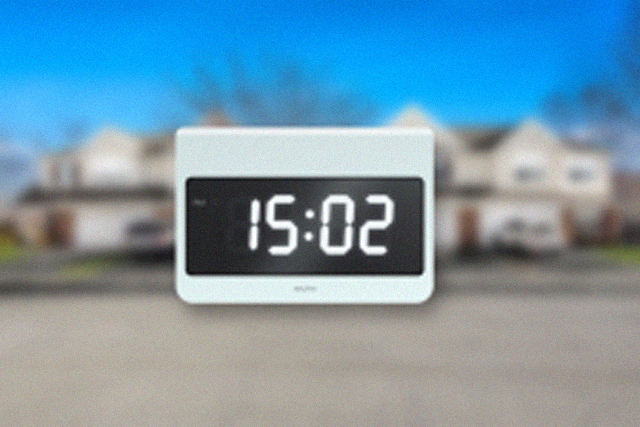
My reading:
**15:02**
